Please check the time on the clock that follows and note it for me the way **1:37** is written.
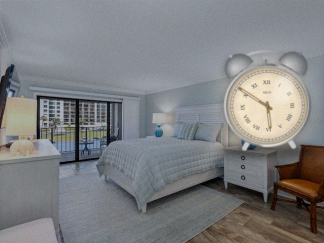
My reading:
**5:51**
